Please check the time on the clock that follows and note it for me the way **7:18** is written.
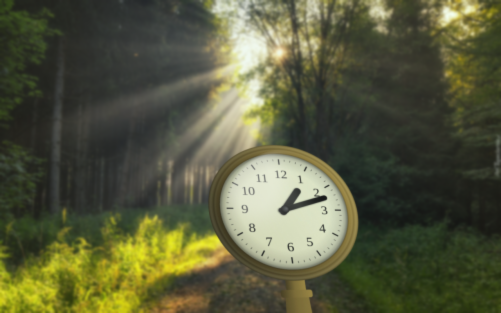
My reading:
**1:12**
